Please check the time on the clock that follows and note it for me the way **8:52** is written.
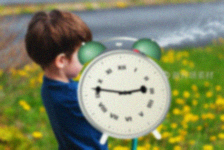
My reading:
**2:47**
